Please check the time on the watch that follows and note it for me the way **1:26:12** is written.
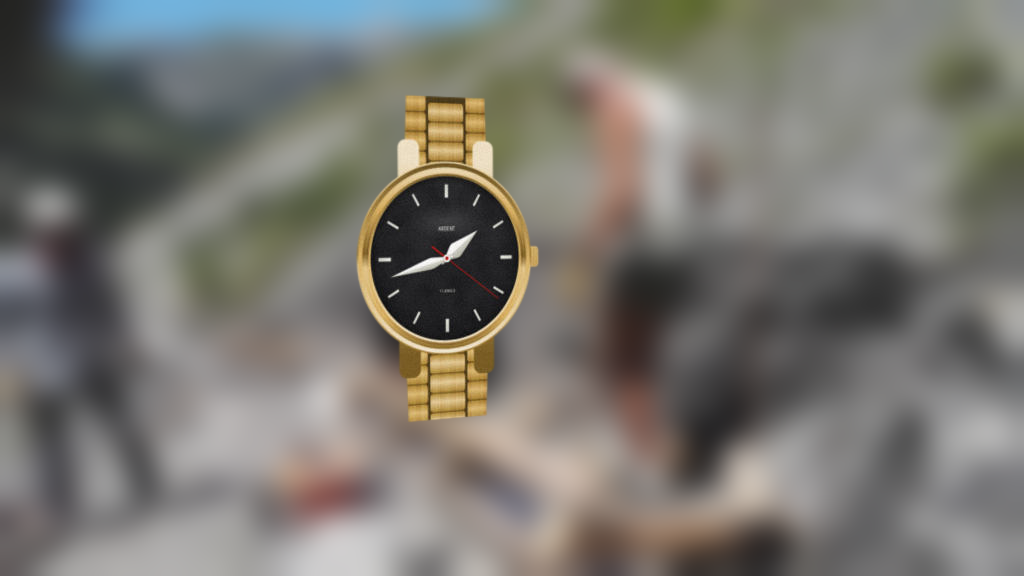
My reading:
**1:42:21**
